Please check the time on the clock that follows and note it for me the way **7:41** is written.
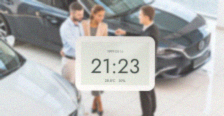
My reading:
**21:23**
